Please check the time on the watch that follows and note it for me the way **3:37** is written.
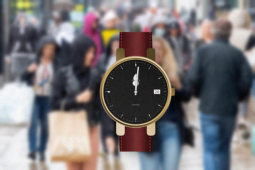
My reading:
**12:01**
